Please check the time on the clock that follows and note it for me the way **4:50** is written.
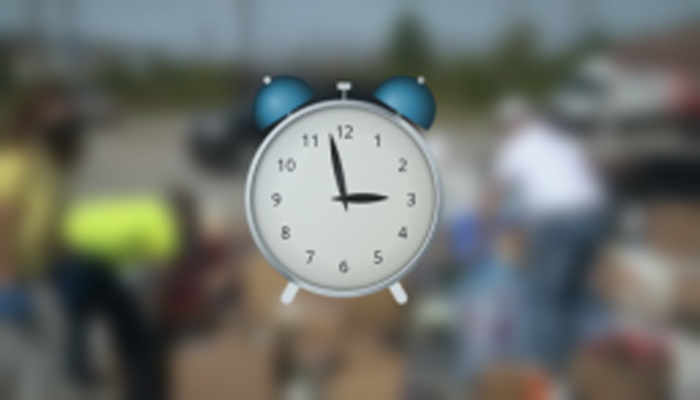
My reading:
**2:58**
